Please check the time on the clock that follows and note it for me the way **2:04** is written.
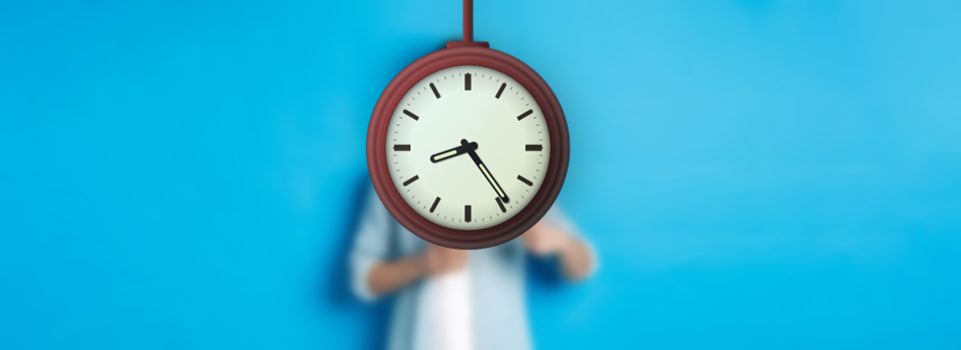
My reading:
**8:24**
